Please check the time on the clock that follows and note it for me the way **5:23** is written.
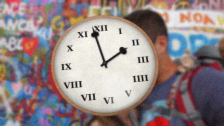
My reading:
**1:58**
